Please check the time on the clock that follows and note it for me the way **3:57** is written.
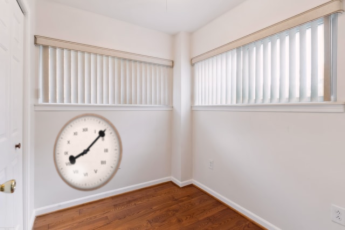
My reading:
**8:08**
